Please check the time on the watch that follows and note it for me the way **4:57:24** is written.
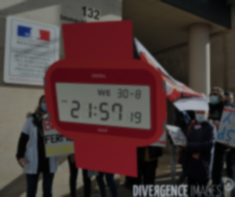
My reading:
**21:57:19**
